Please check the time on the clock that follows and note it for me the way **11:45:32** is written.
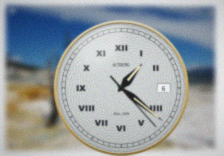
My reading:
**1:21:23**
